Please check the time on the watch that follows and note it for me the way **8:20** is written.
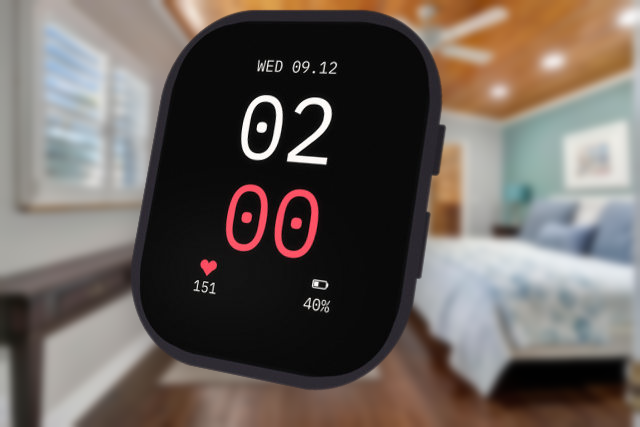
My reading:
**2:00**
